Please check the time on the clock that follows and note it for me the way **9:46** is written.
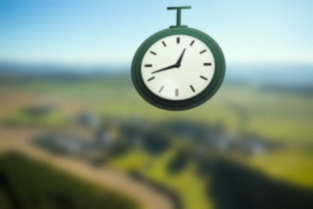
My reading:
**12:42**
